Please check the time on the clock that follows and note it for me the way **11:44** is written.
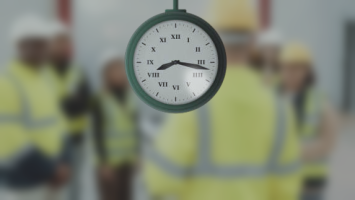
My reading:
**8:17**
